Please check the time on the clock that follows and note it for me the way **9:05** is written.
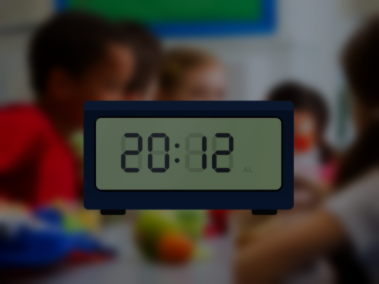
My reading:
**20:12**
